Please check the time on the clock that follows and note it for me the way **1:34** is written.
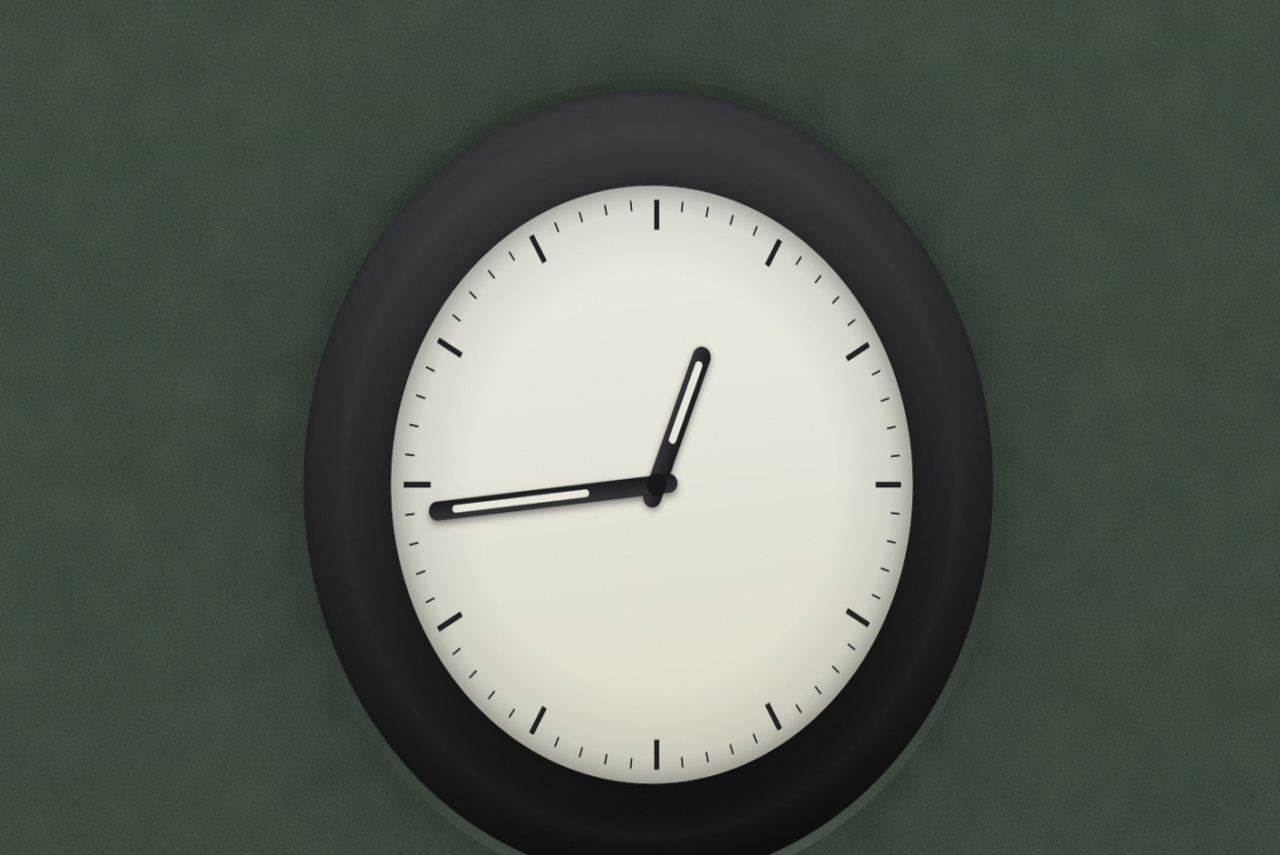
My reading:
**12:44**
